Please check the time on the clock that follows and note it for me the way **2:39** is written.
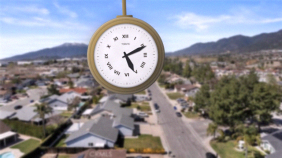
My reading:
**5:11**
